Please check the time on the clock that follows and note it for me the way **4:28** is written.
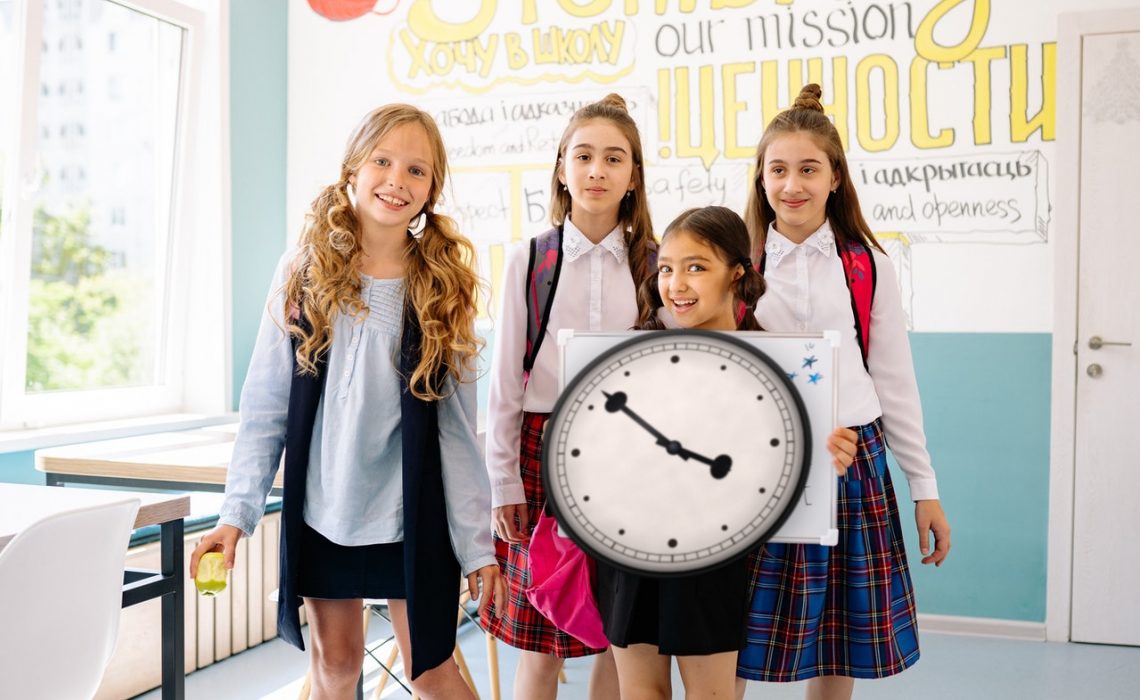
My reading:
**3:52**
